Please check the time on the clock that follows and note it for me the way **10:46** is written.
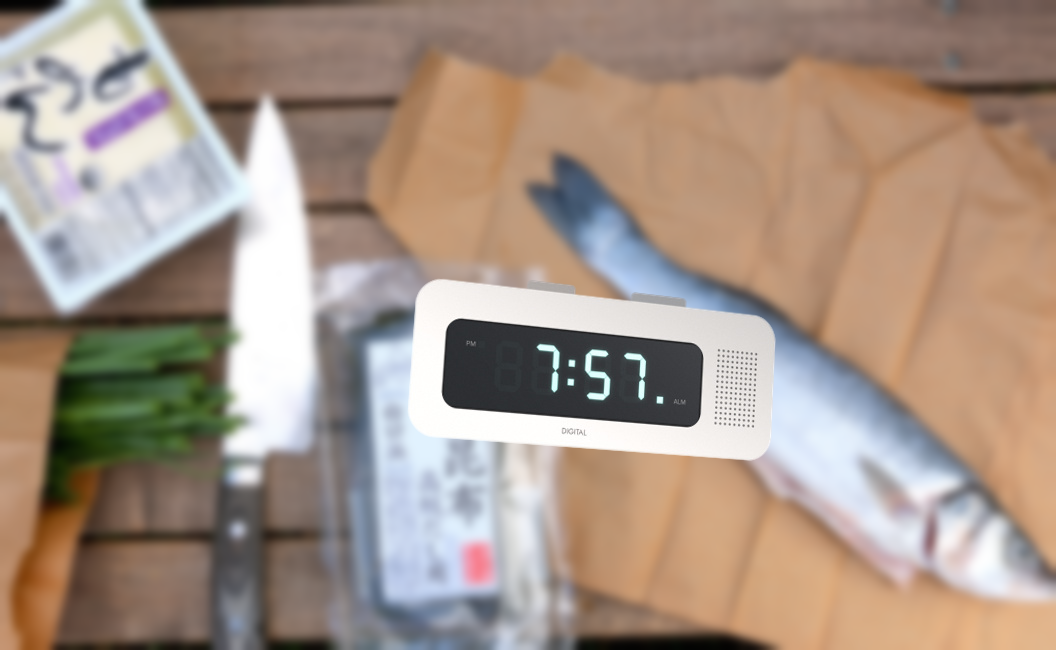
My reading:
**7:57**
